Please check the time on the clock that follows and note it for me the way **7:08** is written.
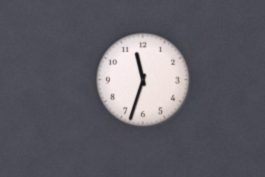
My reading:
**11:33**
